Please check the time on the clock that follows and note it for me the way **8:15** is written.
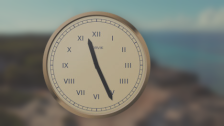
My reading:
**11:26**
